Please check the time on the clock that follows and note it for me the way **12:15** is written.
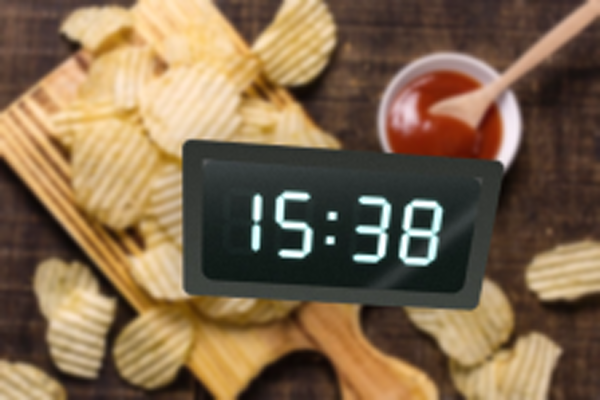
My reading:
**15:38**
